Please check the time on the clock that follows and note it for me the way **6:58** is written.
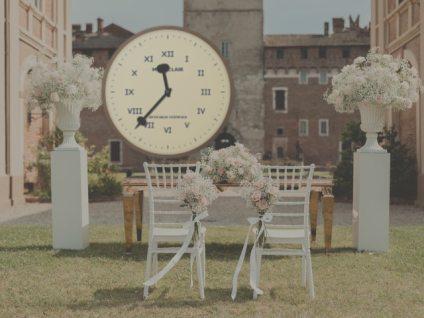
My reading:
**11:37**
